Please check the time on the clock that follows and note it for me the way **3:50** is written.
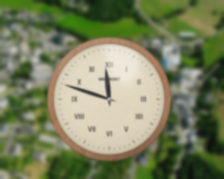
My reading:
**11:48**
